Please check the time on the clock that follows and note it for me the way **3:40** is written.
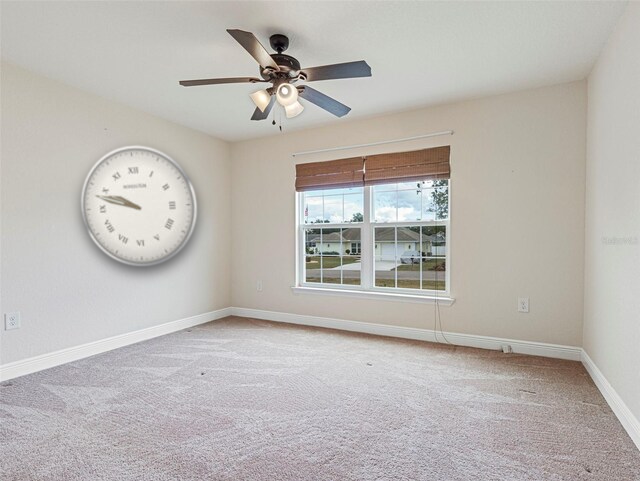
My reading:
**9:48**
